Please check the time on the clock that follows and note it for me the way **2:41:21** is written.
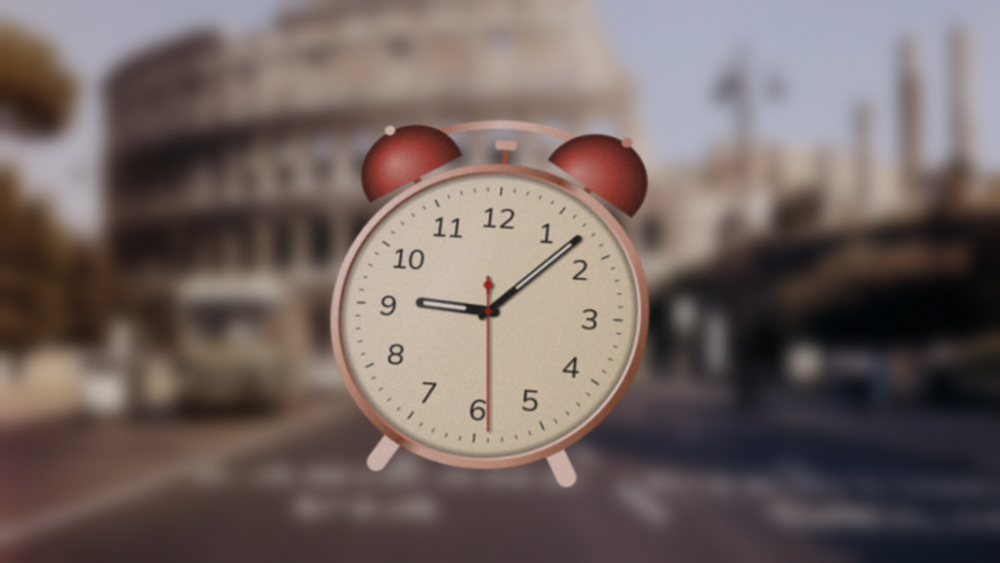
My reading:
**9:07:29**
